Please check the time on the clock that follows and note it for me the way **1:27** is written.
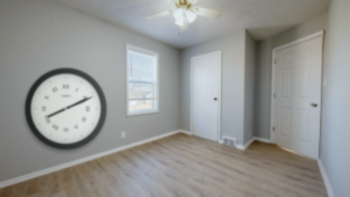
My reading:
**8:11**
